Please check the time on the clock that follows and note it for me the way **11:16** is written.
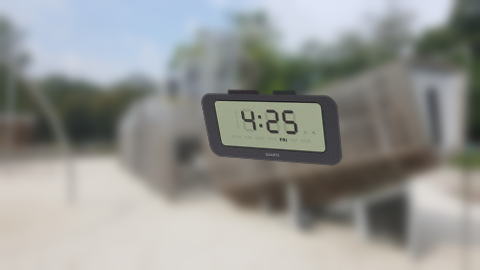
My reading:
**4:25**
